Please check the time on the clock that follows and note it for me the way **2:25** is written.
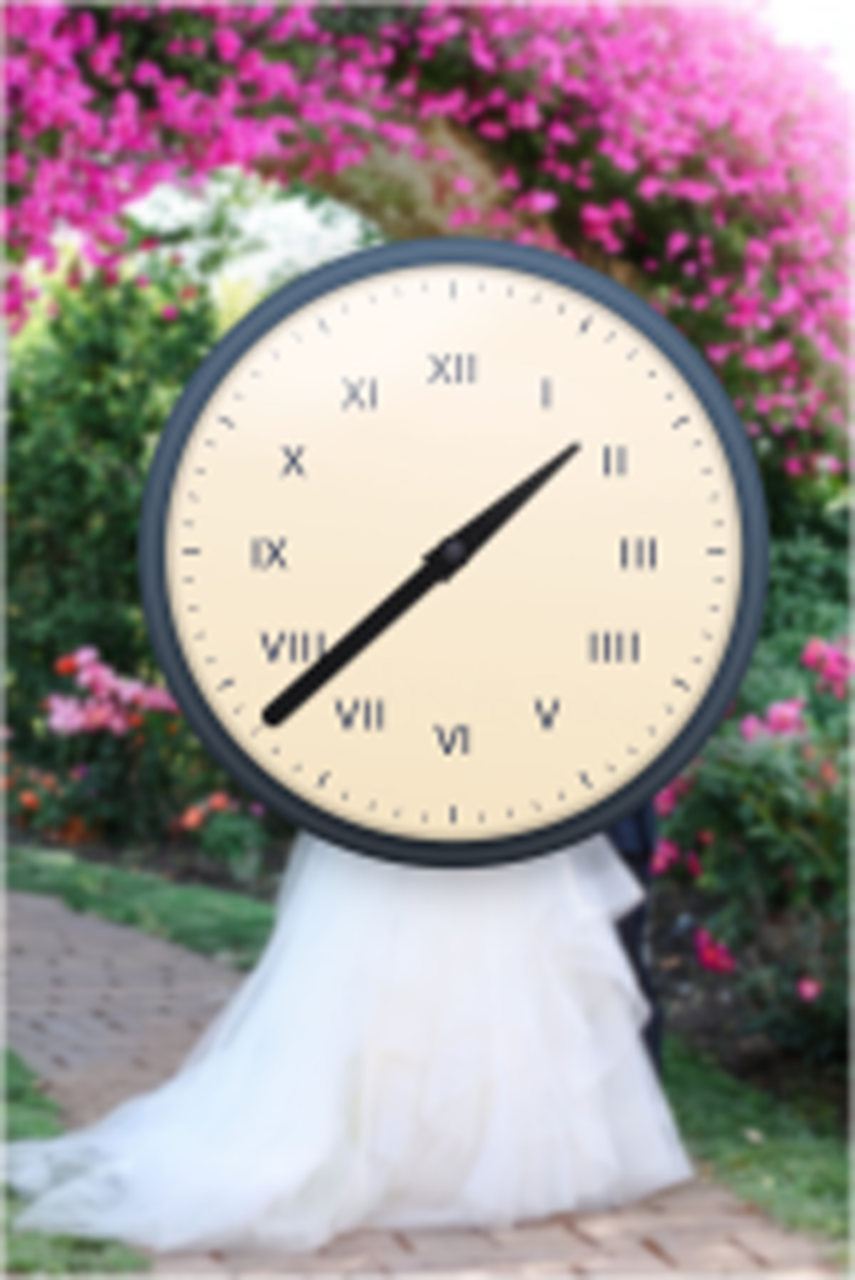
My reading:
**1:38**
